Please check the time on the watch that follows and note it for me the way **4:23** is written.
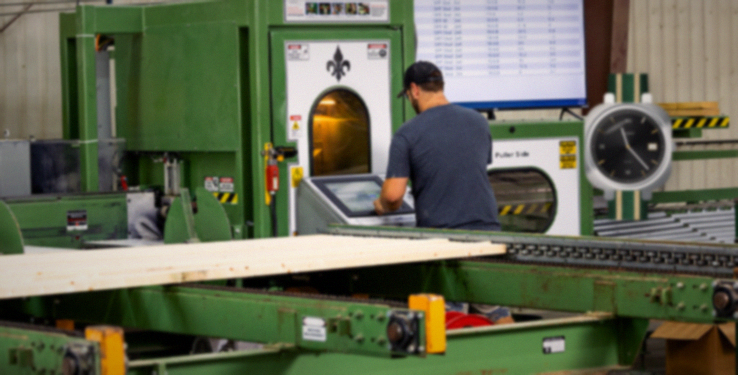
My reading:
**11:23**
